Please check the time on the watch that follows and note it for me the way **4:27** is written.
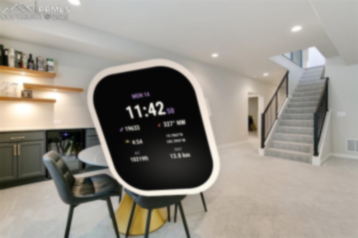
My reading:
**11:42**
